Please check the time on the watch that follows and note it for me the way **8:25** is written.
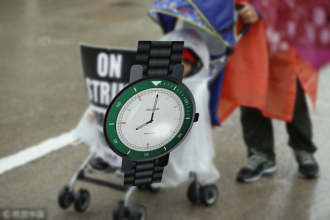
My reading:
**8:01**
